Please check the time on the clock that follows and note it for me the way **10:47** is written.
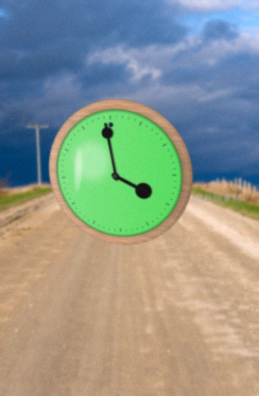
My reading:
**3:59**
